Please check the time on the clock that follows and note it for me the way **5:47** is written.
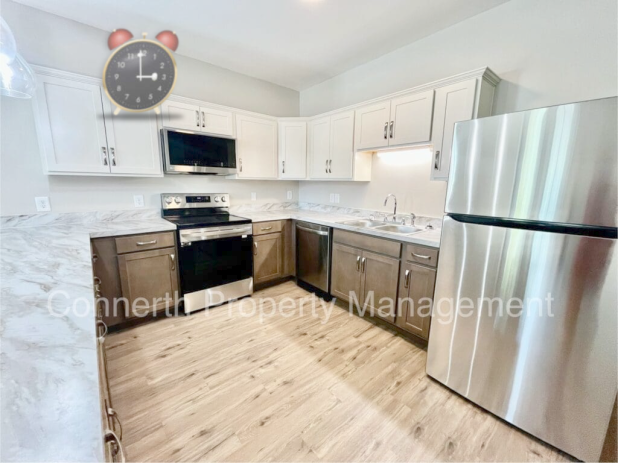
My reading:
**2:59**
